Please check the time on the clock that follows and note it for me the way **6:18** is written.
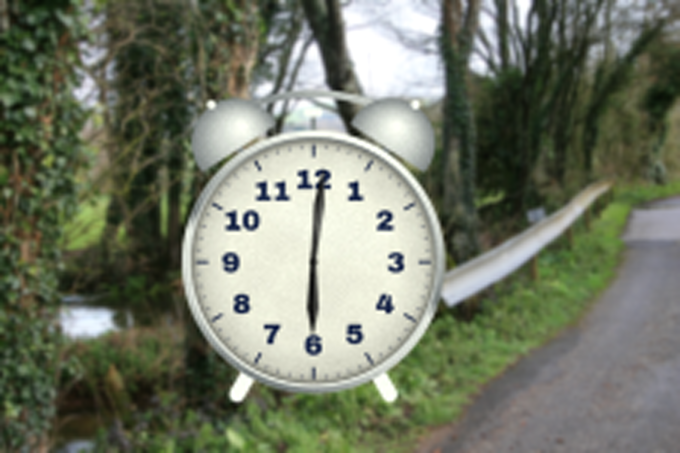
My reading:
**6:01**
